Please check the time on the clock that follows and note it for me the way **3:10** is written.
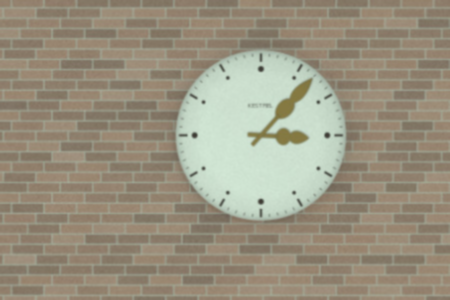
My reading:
**3:07**
